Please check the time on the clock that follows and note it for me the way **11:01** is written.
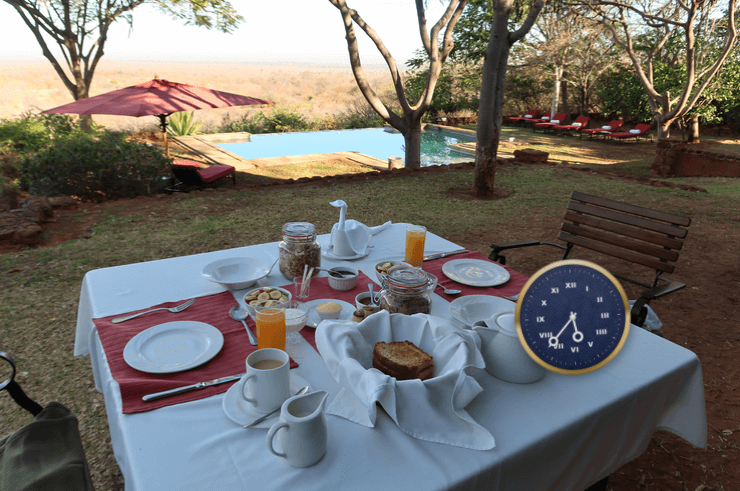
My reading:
**5:37**
